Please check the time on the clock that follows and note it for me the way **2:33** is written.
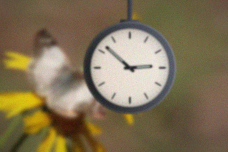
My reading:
**2:52**
